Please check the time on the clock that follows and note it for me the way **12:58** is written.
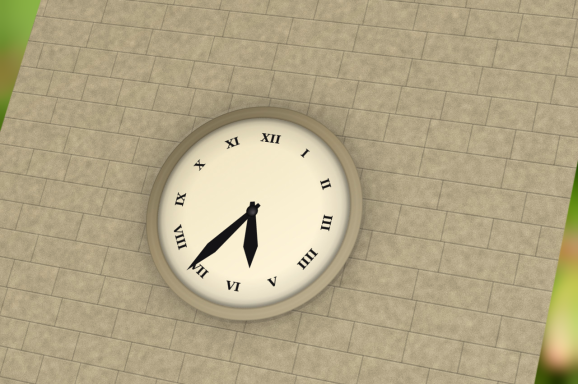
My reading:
**5:36**
